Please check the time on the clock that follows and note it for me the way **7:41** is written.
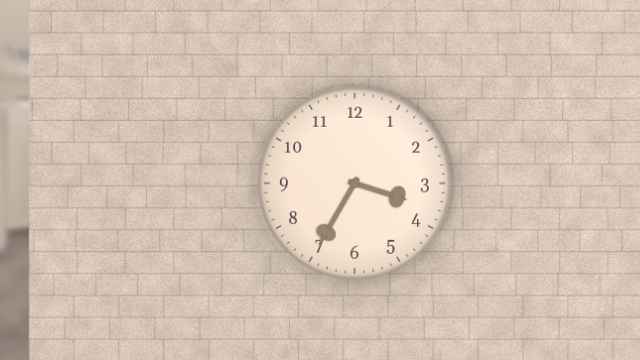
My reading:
**3:35**
